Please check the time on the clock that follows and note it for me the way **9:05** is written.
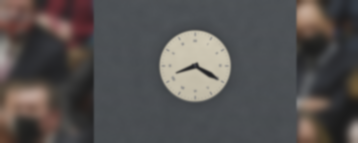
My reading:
**8:20**
